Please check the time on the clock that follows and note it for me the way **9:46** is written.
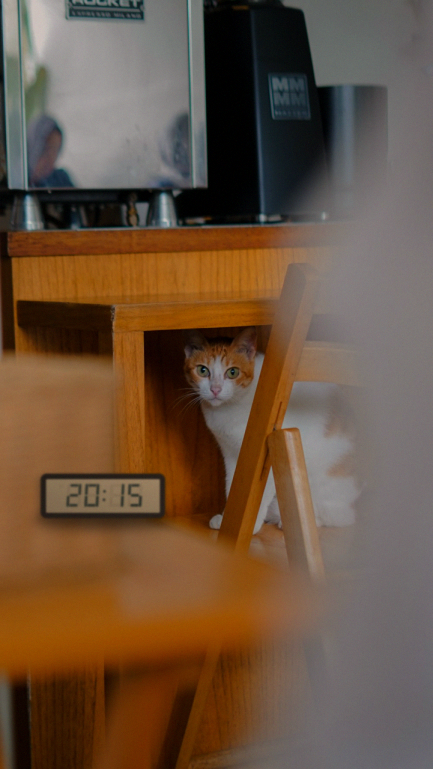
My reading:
**20:15**
